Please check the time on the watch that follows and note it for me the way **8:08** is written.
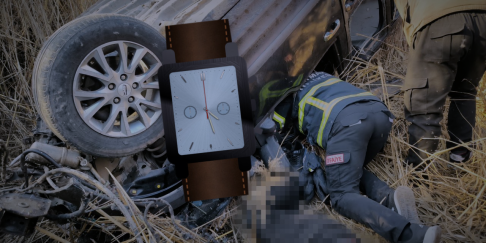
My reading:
**4:28**
